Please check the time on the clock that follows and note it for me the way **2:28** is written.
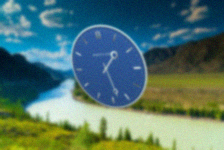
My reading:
**1:28**
